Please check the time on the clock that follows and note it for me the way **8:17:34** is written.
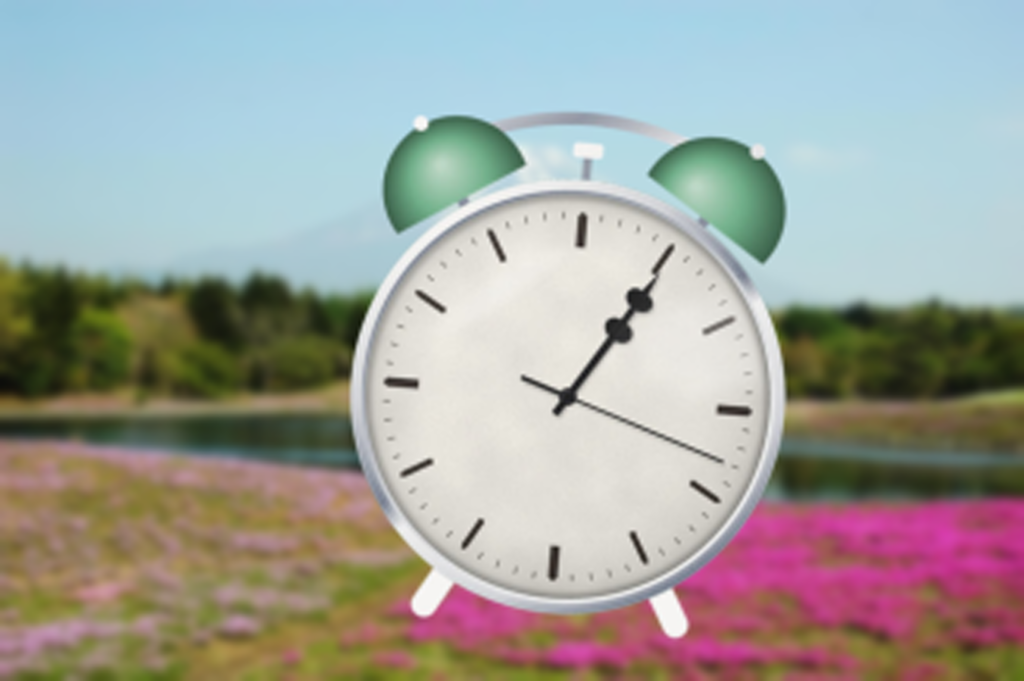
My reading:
**1:05:18**
